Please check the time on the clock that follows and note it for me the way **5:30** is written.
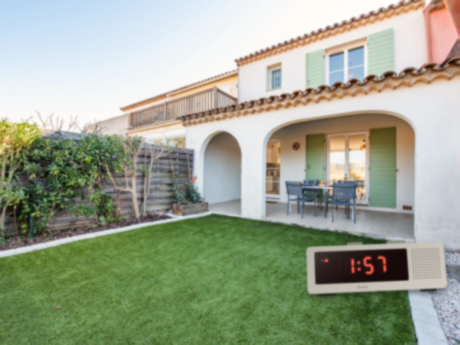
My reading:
**1:57**
